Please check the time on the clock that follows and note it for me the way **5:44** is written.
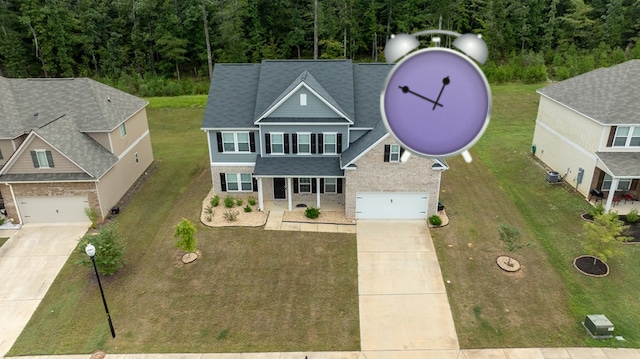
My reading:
**12:49**
